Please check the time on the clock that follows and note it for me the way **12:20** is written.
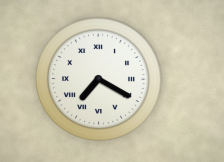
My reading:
**7:20**
